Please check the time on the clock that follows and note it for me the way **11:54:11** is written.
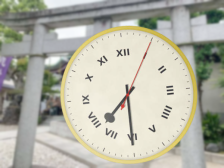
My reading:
**7:30:05**
